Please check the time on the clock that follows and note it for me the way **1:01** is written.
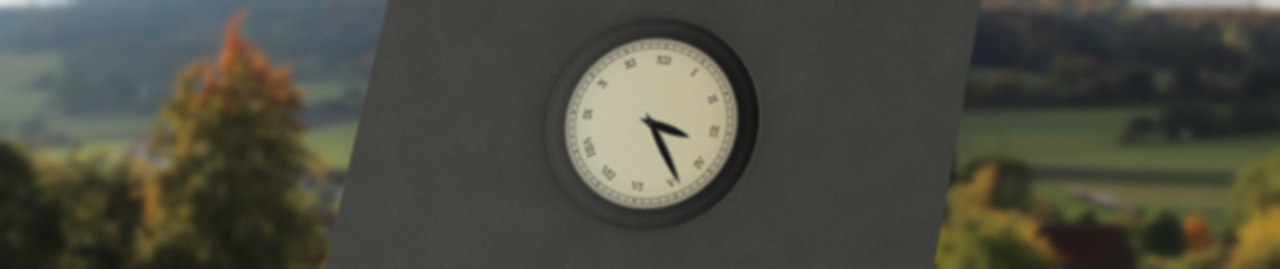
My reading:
**3:24**
